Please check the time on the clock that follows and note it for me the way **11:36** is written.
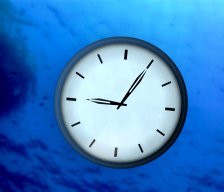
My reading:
**9:05**
